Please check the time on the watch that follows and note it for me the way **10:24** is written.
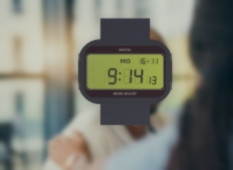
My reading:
**9:14**
